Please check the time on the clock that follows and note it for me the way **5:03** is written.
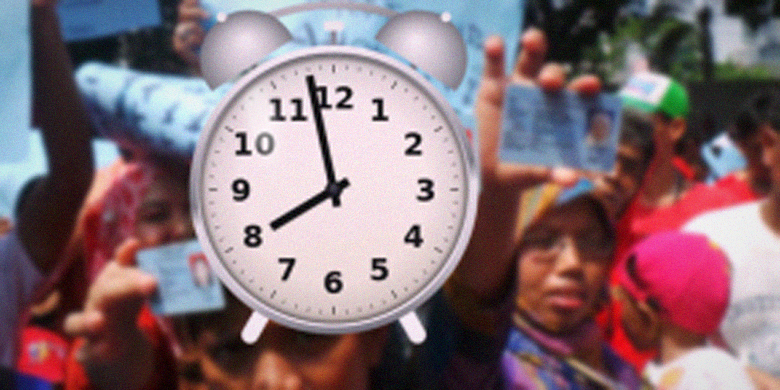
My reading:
**7:58**
